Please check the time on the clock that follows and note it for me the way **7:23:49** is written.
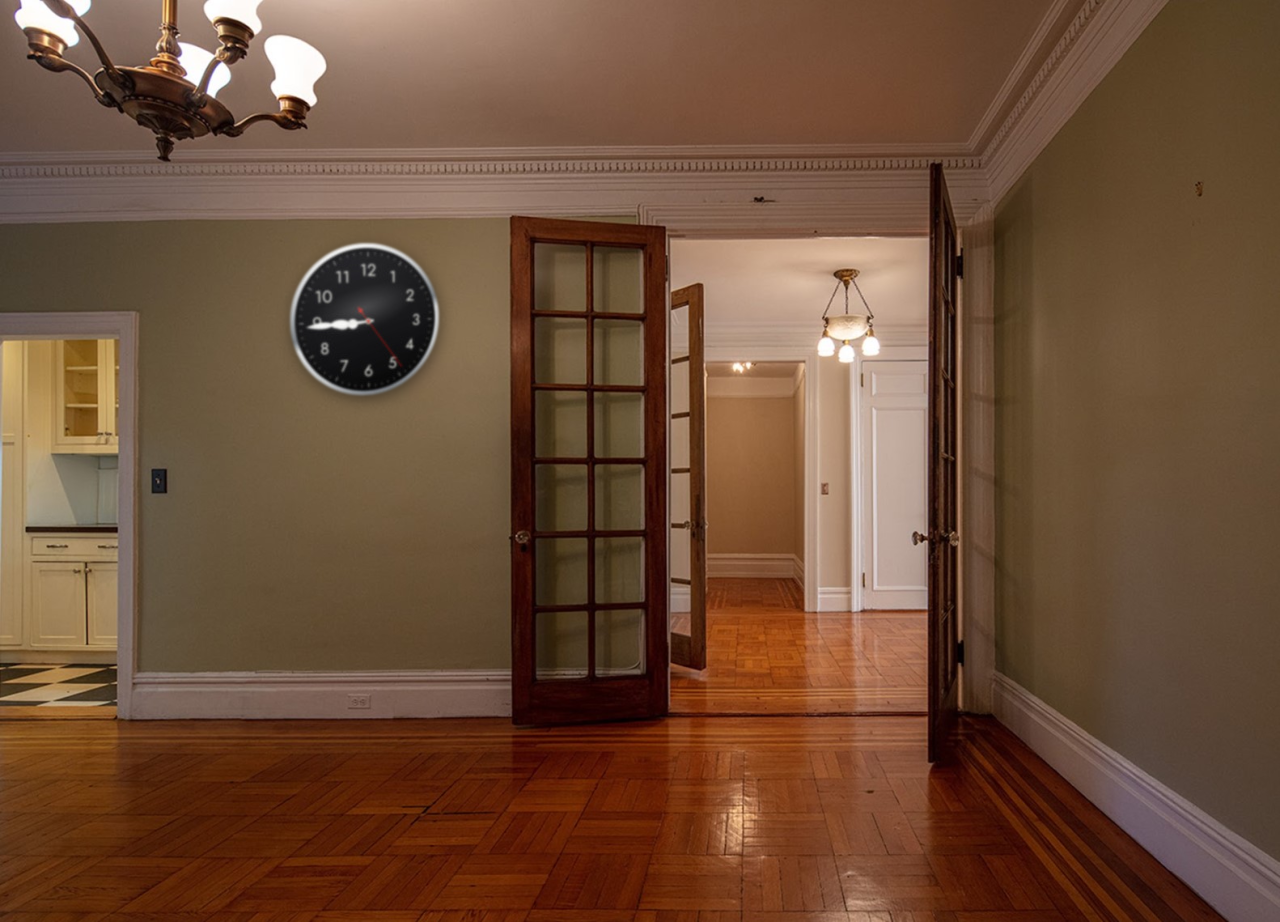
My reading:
**8:44:24**
